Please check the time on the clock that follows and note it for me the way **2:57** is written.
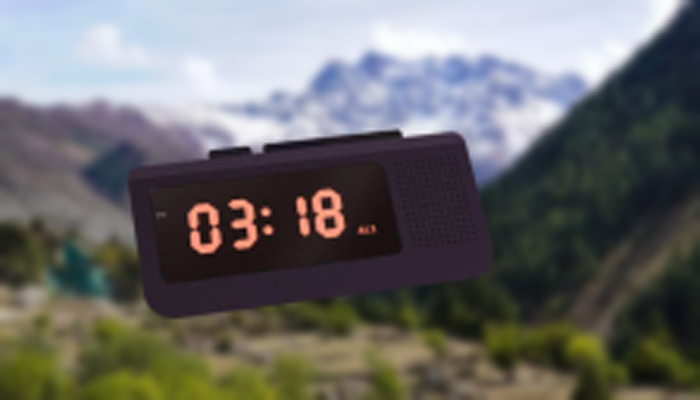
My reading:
**3:18**
